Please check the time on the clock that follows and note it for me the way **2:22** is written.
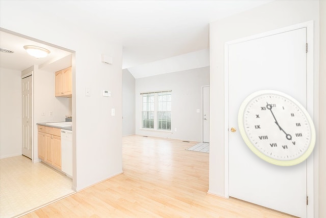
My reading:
**4:58**
